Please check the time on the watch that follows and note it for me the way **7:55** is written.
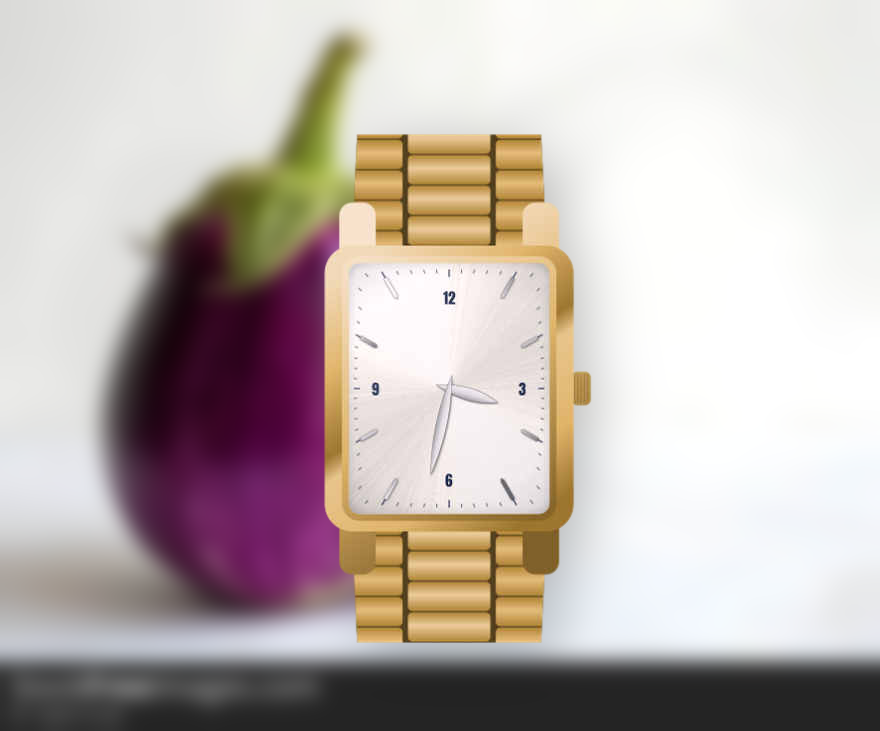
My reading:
**3:32**
